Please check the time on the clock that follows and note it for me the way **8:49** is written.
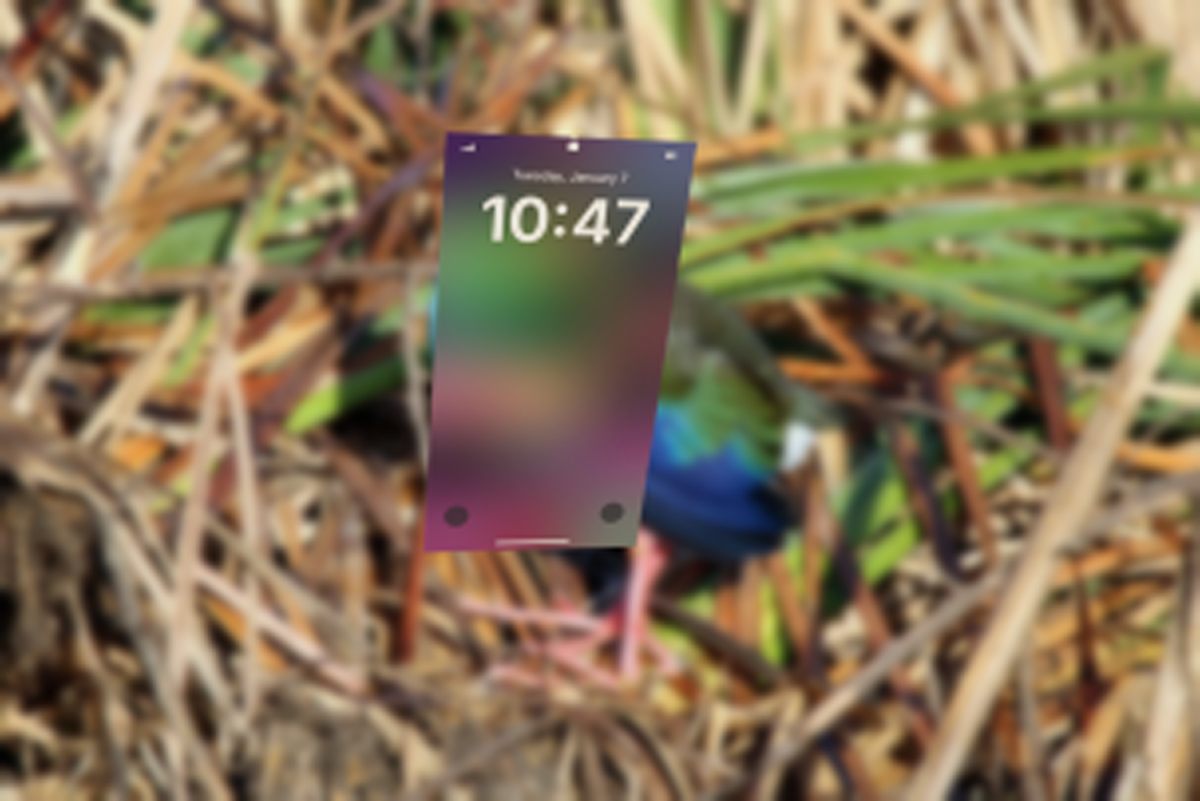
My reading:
**10:47**
